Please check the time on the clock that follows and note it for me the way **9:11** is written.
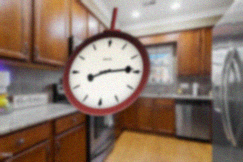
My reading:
**8:14**
